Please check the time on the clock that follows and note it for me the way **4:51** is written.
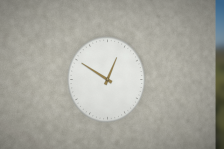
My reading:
**12:50**
